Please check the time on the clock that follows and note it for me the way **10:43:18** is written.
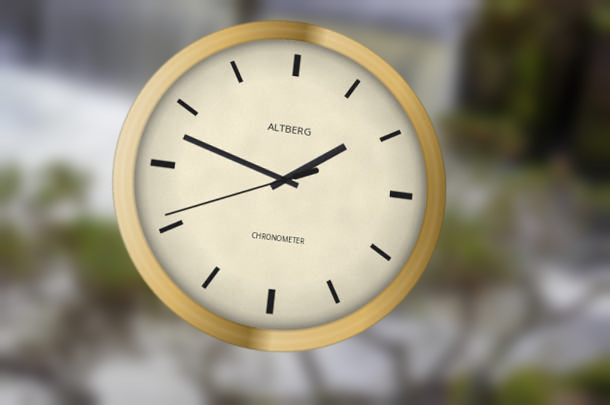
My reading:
**1:47:41**
